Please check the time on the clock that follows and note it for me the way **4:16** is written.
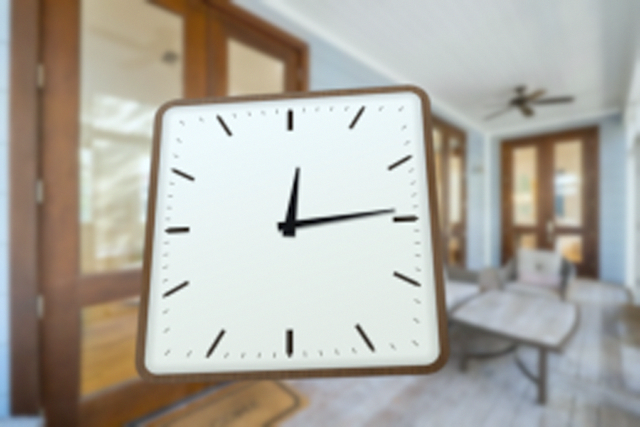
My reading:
**12:14**
